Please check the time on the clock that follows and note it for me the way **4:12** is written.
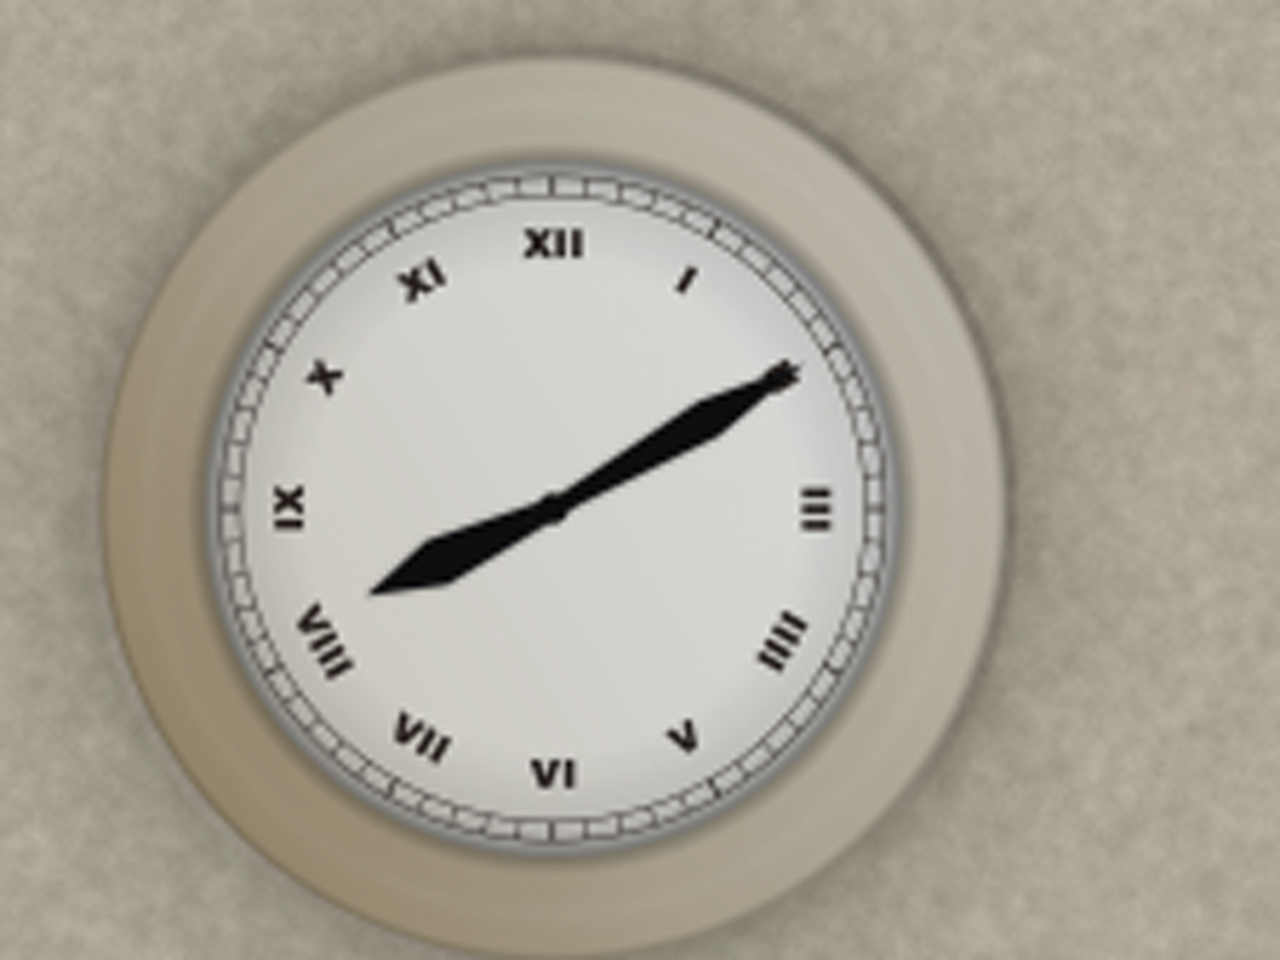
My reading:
**8:10**
